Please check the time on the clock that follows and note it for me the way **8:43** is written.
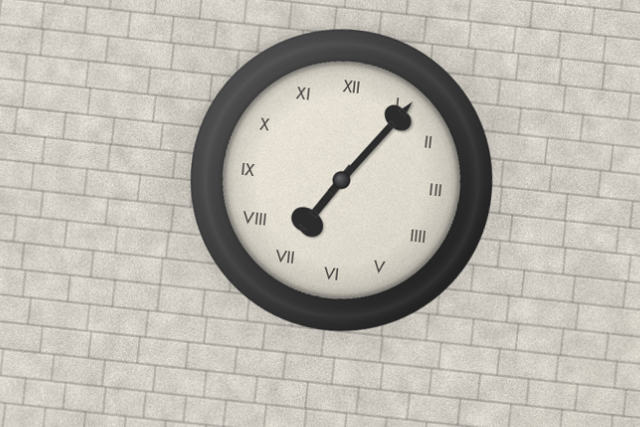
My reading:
**7:06**
